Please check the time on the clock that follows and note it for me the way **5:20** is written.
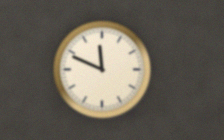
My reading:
**11:49**
